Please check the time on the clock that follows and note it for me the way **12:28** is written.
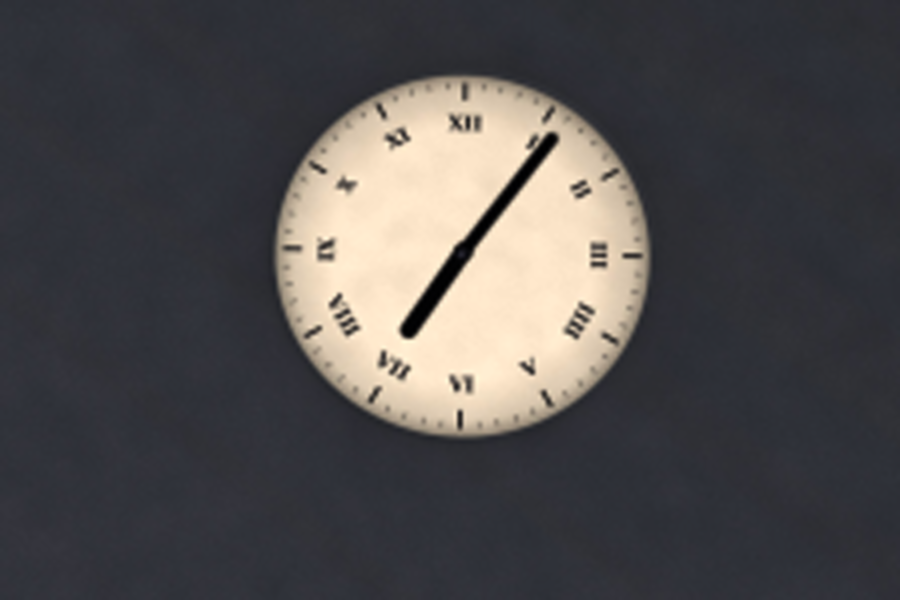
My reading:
**7:06**
